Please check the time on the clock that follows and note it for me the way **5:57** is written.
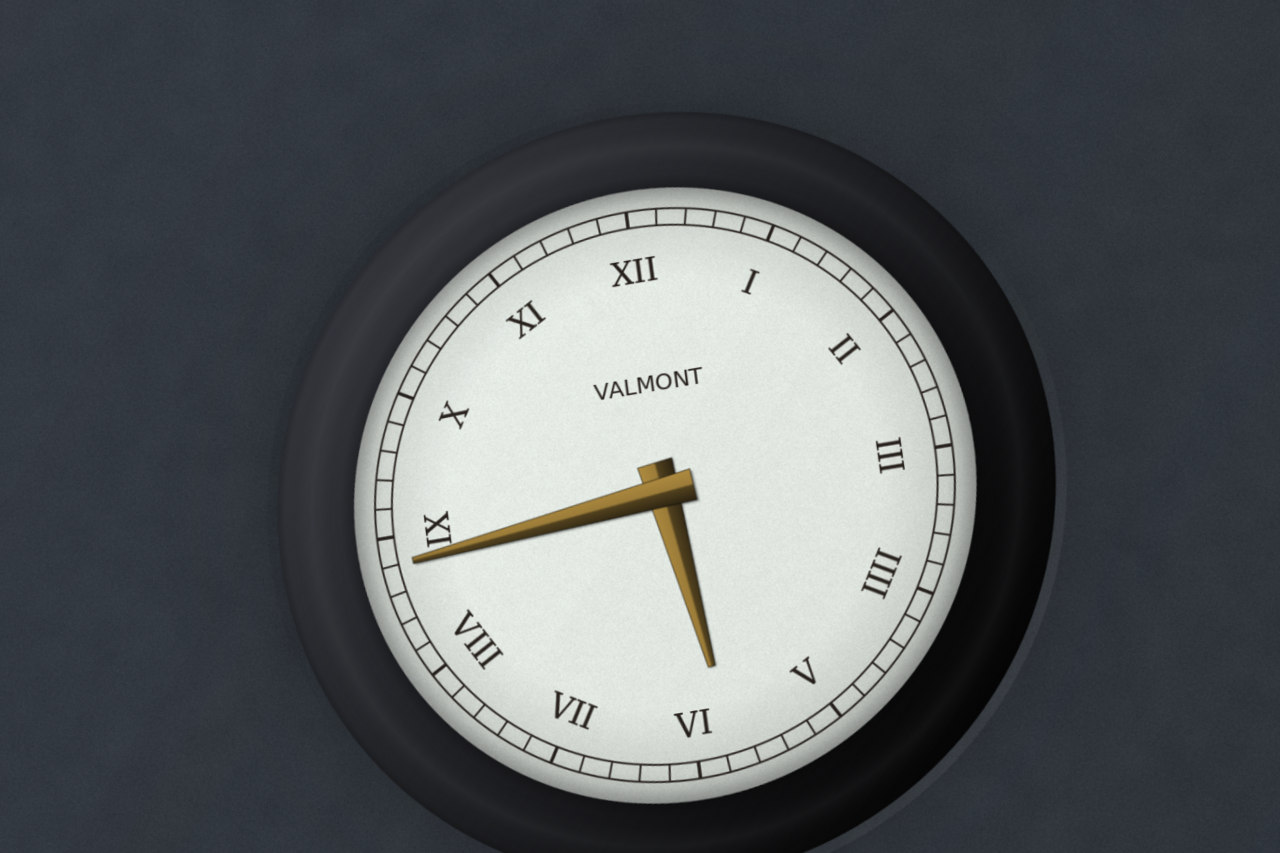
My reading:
**5:44**
